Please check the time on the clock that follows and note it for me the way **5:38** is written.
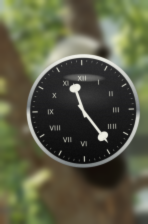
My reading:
**11:24**
